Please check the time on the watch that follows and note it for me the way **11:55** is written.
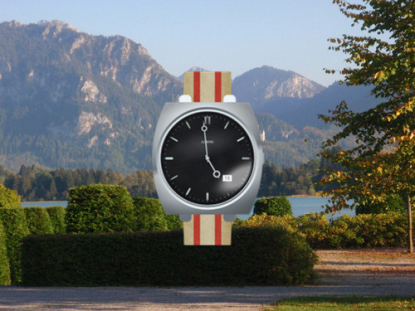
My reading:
**4:59**
